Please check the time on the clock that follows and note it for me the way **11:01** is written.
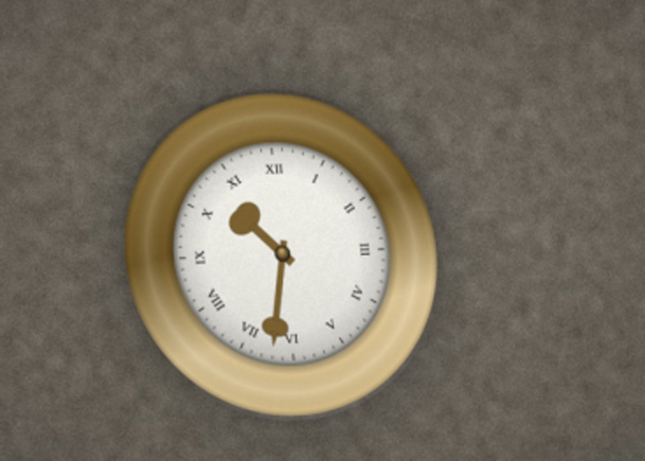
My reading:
**10:32**
